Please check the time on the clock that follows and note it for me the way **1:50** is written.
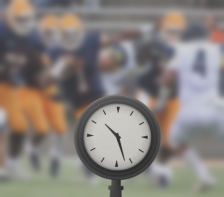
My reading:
**10:27**
